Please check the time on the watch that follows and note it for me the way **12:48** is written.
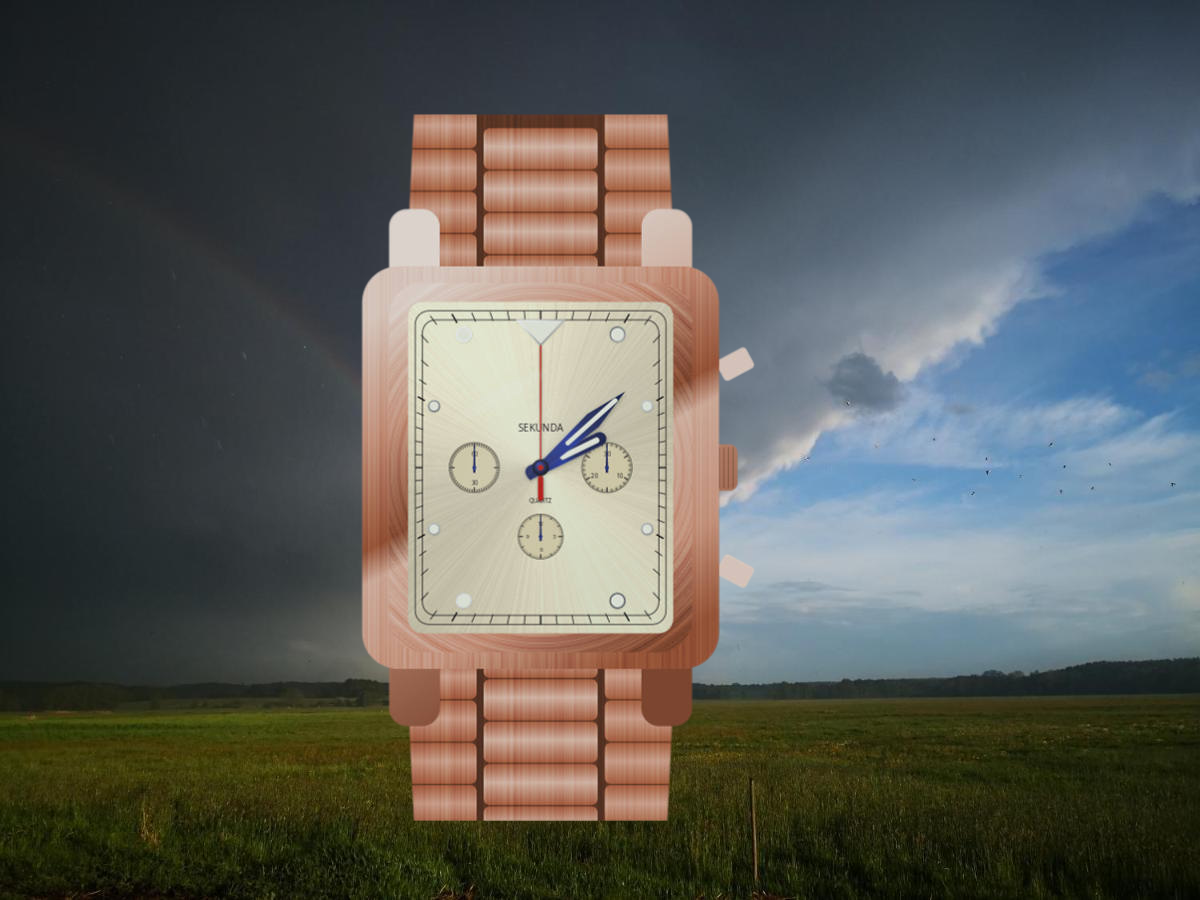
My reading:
**2:08**
